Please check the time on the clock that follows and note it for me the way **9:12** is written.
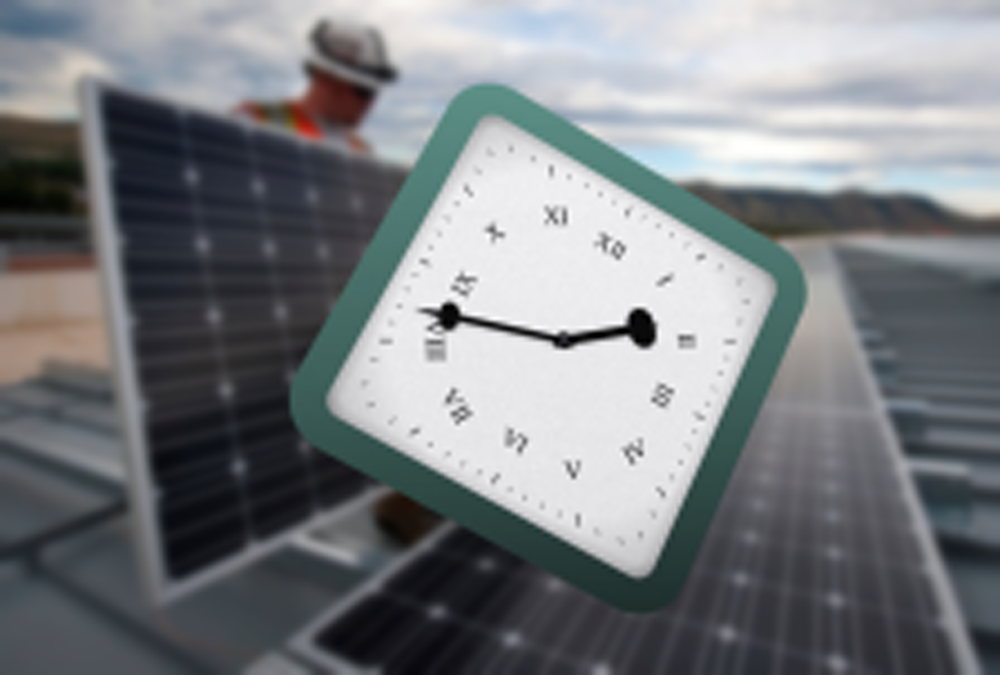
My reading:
**1:42**
